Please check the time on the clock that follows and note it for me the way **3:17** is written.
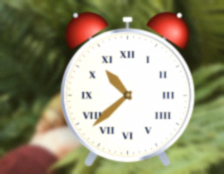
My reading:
**10:38**
